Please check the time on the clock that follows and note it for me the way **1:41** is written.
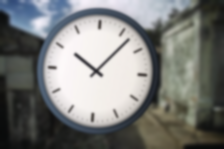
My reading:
**10:07**
